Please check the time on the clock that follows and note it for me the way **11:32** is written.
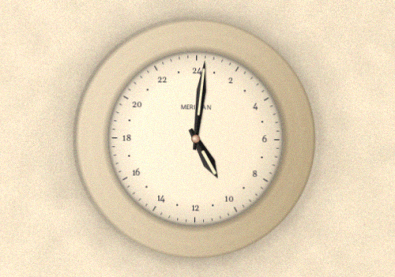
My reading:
**10:01**
